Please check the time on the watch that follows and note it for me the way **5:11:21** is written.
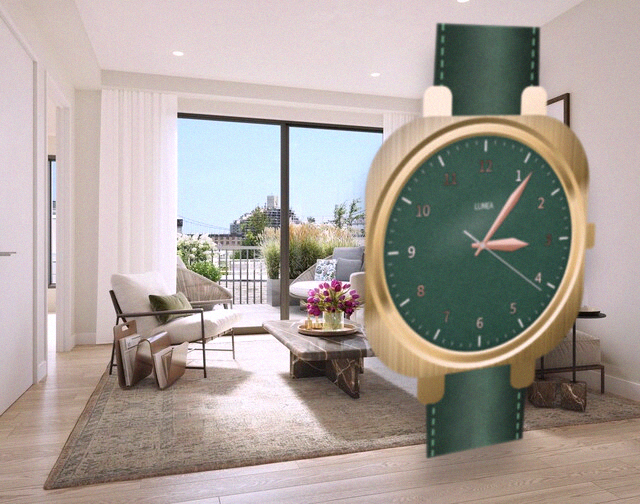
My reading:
**3:06:21**
